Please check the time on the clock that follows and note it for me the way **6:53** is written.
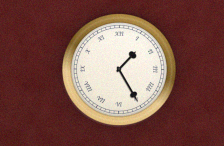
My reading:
**1:25**
